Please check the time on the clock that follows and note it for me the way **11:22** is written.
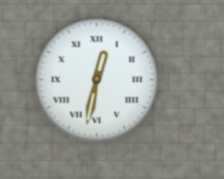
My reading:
**12:32**
